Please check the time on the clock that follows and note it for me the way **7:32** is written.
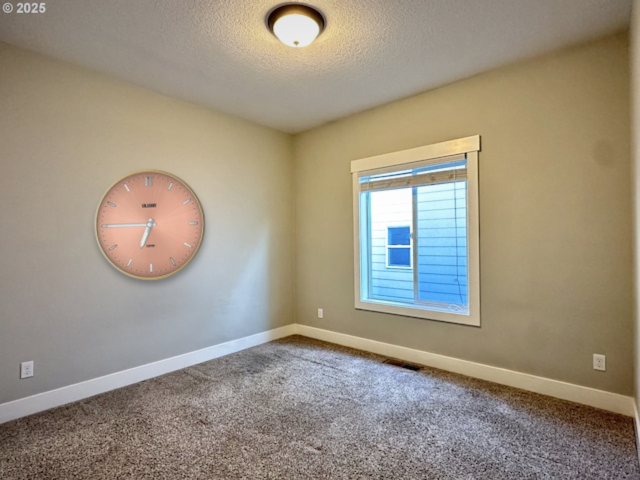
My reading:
**6:45**
